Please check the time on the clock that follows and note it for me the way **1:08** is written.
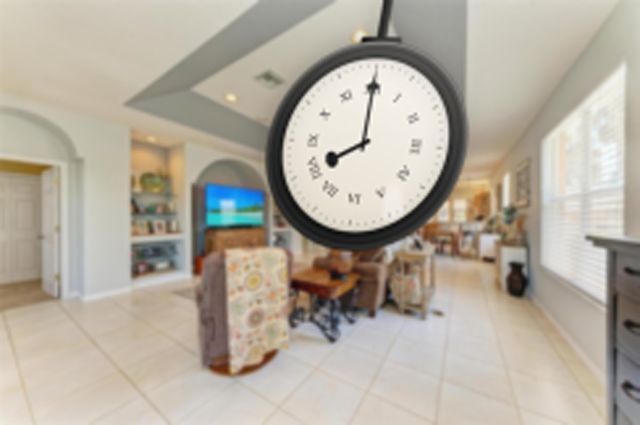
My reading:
**8:00**
